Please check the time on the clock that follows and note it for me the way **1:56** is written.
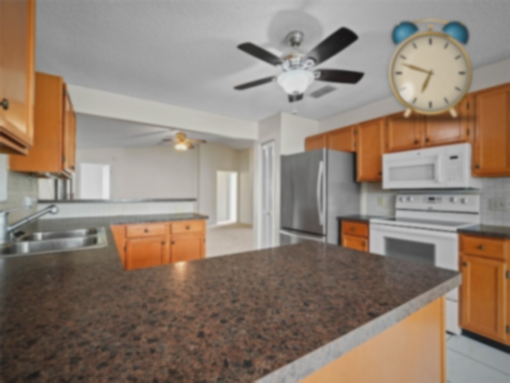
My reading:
**6:48**
